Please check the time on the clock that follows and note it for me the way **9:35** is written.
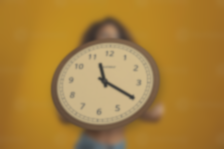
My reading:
**11:20**
